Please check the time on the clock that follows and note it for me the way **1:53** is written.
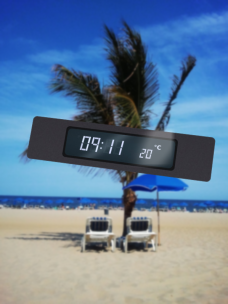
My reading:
**9:11**
